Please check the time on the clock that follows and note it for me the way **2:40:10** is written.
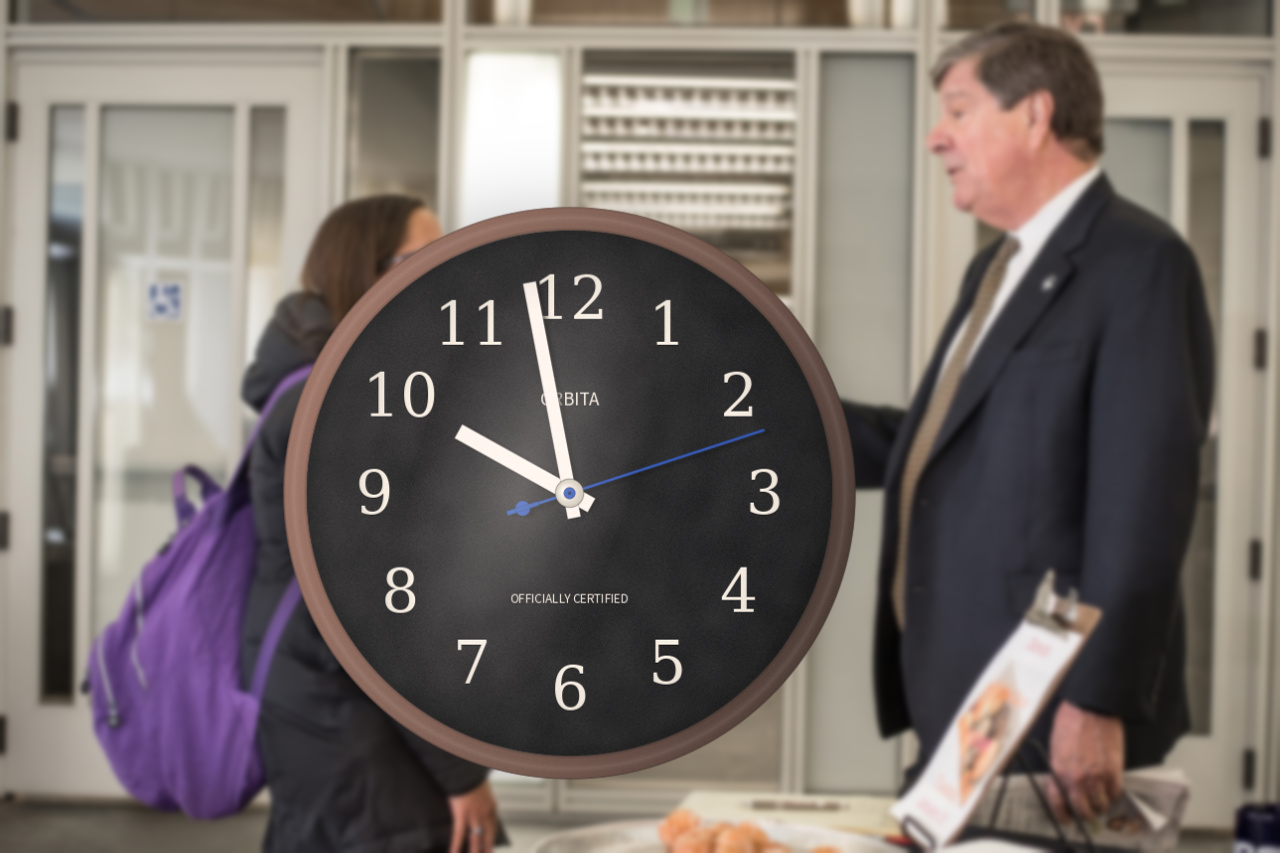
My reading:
**9:58:12**
